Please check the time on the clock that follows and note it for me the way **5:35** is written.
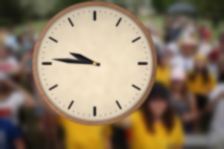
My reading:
**9:46**
